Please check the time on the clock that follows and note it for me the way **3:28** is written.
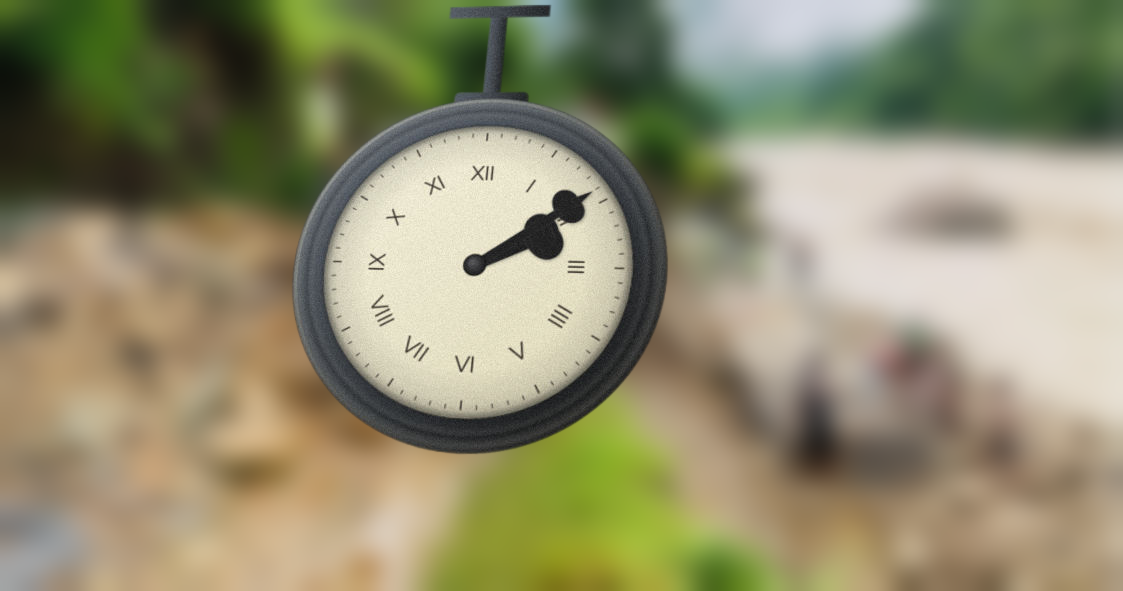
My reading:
**2:09**
